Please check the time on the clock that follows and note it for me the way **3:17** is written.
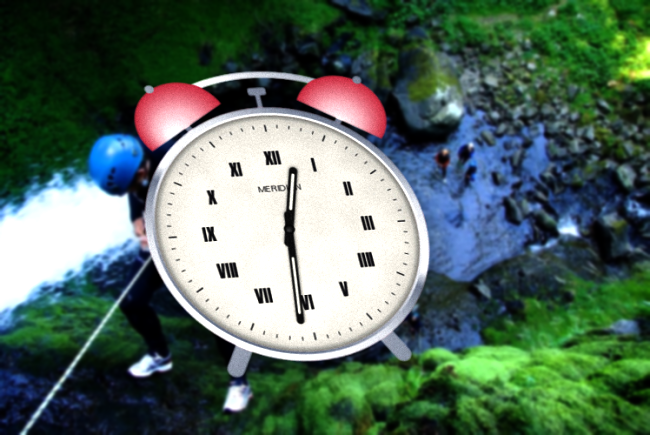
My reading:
**12:31**
